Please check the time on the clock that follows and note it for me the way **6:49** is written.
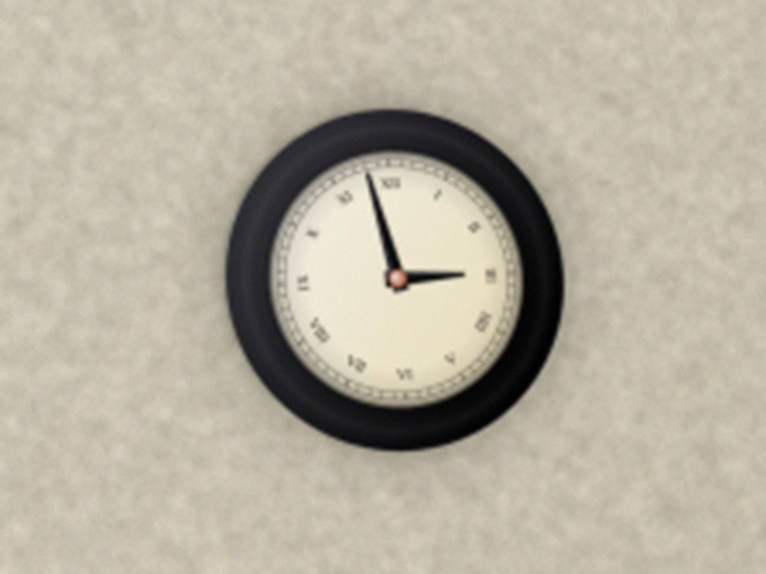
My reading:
**2:58**
